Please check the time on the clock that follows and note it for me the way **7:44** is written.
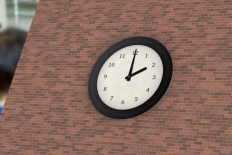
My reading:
**2:00**
